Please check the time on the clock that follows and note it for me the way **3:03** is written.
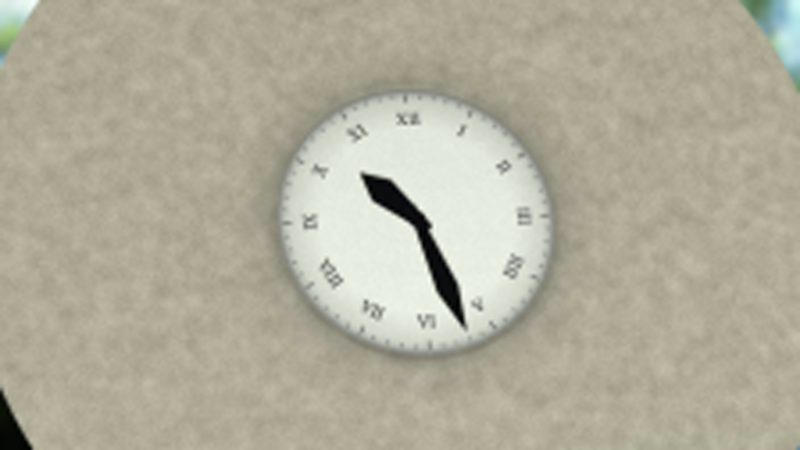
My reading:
**10:27**
